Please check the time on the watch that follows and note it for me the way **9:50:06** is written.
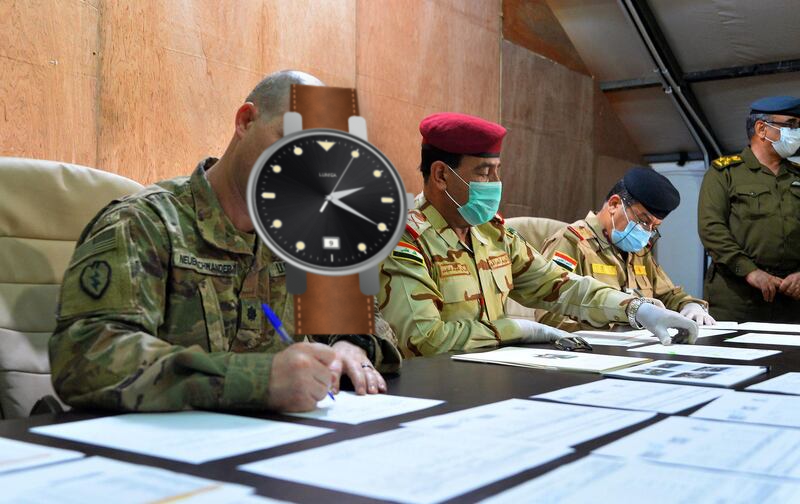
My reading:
**2:20:05**
